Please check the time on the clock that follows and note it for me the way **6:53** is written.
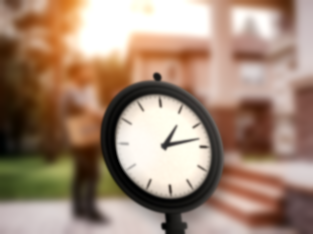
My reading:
**1:13**
